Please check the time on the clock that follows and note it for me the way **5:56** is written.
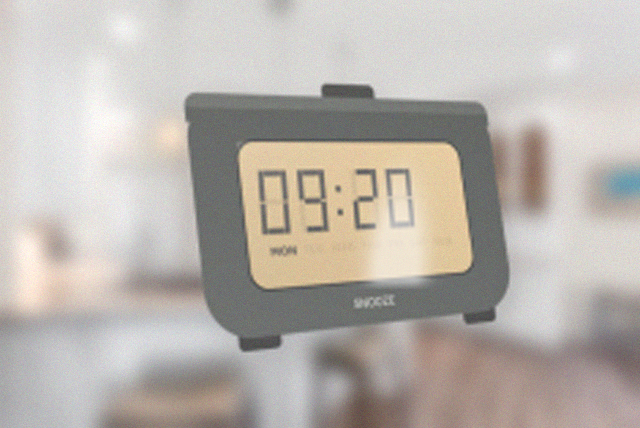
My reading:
**9:20**
